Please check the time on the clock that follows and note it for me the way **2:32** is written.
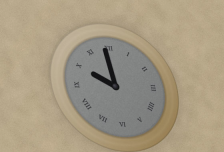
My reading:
**9:59**
